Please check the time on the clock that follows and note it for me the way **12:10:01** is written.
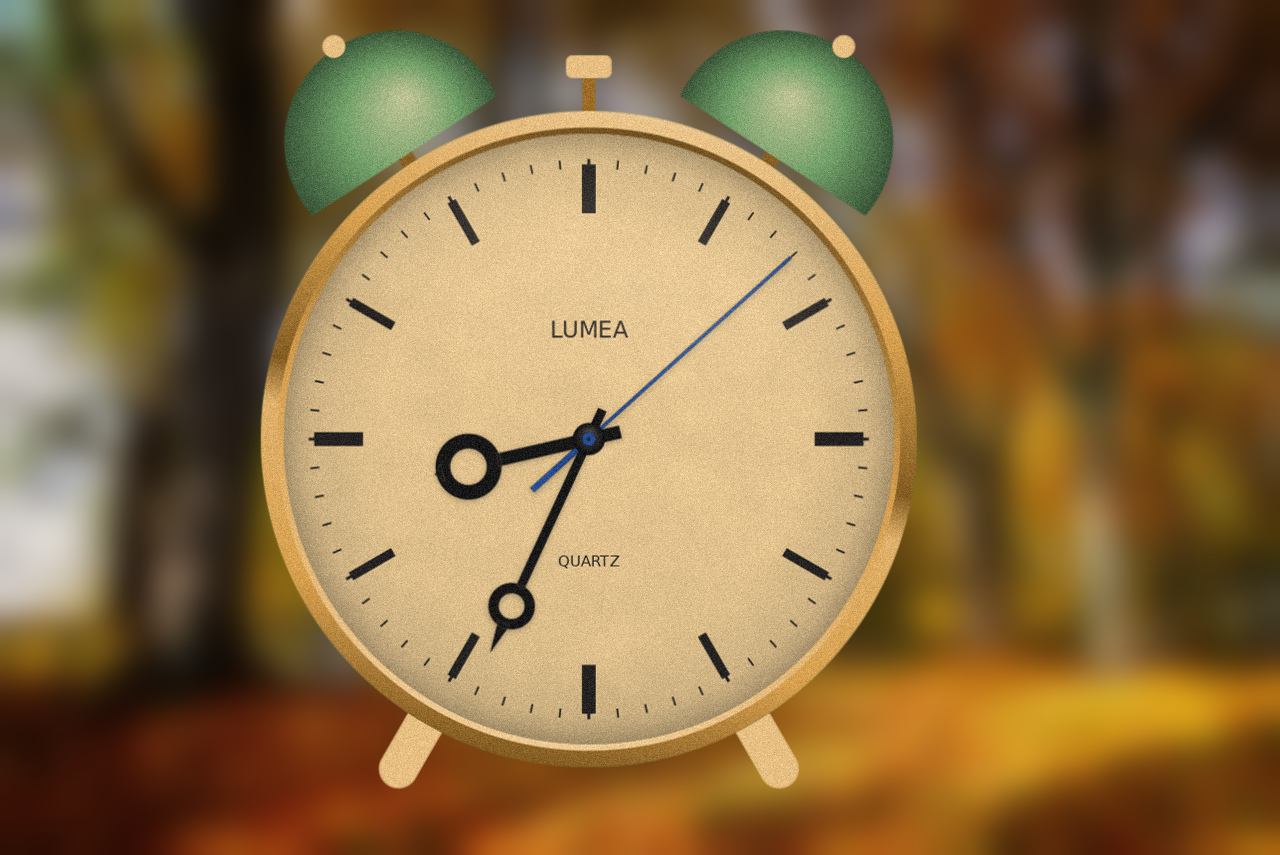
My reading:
**8:34:08**
